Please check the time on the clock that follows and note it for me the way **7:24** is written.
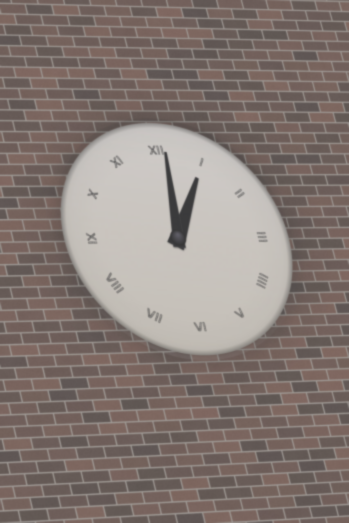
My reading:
**1:01**
